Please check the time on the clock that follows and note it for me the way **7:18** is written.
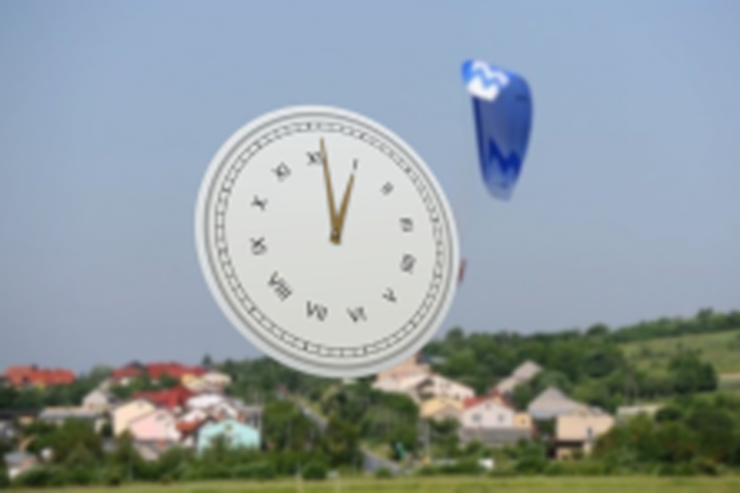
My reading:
**1:01**
